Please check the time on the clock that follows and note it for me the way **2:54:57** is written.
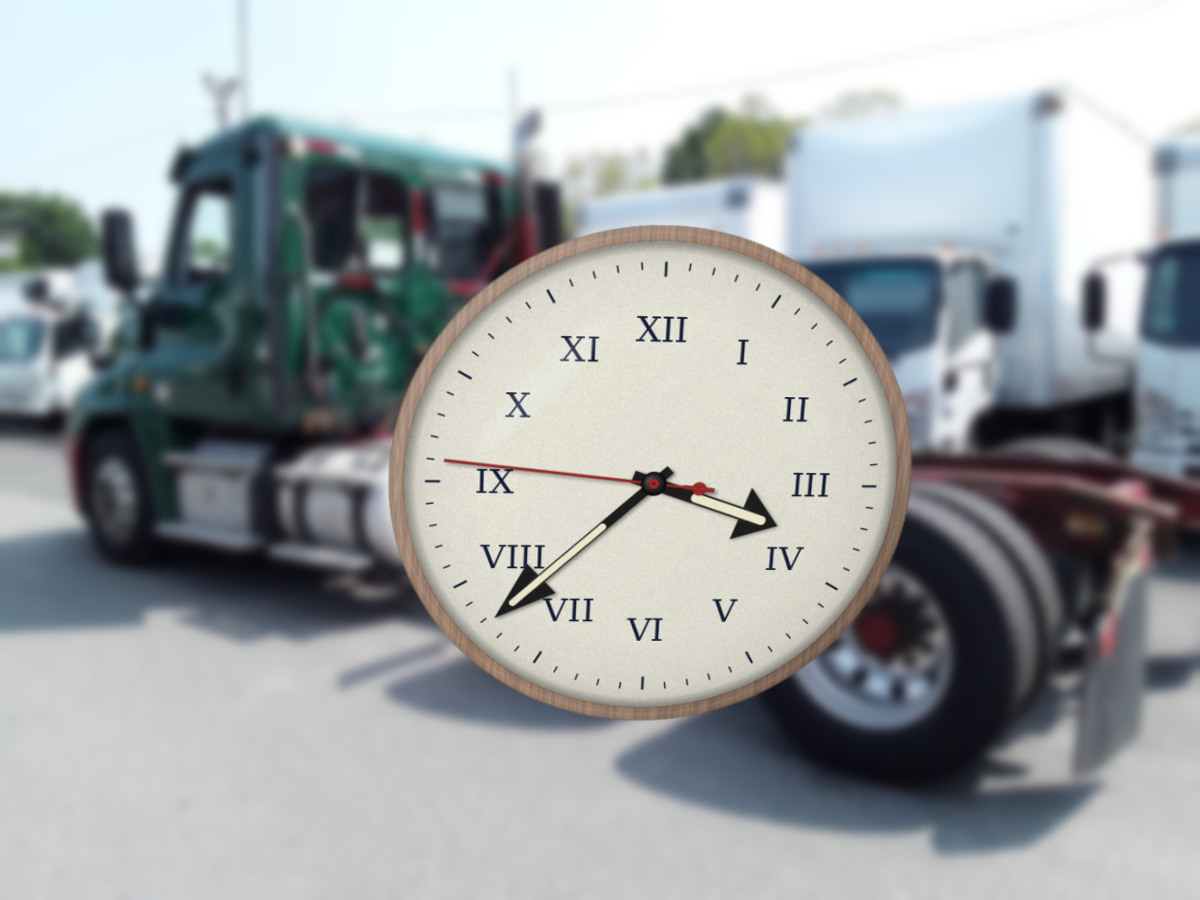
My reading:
**3:37:46**
